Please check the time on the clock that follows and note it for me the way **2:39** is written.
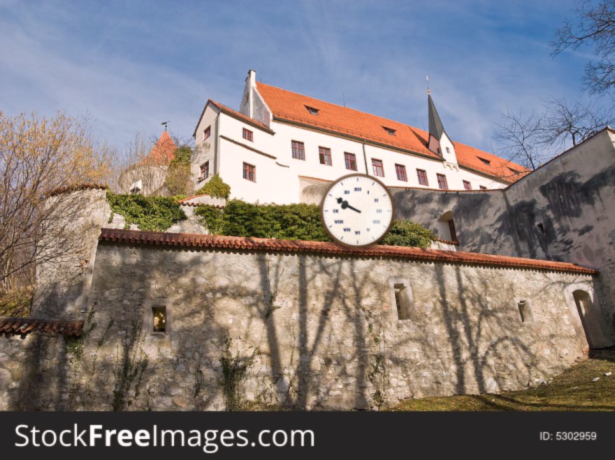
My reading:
**9:50**
